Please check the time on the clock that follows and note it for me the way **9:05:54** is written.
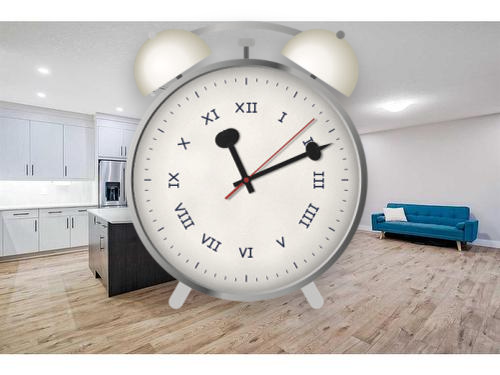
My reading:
**11:11:08**
